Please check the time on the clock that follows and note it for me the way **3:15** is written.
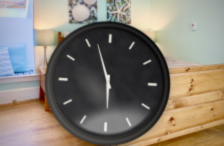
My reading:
**5:57**
